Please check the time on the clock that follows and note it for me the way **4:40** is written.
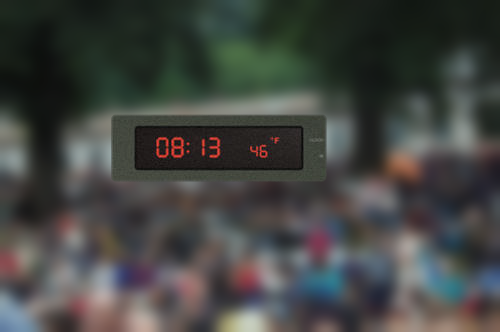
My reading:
**8:13**
